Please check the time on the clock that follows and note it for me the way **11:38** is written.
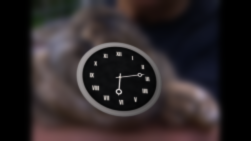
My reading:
**6:13**
